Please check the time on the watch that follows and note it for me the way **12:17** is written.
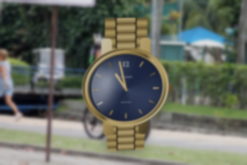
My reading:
**10:58**
